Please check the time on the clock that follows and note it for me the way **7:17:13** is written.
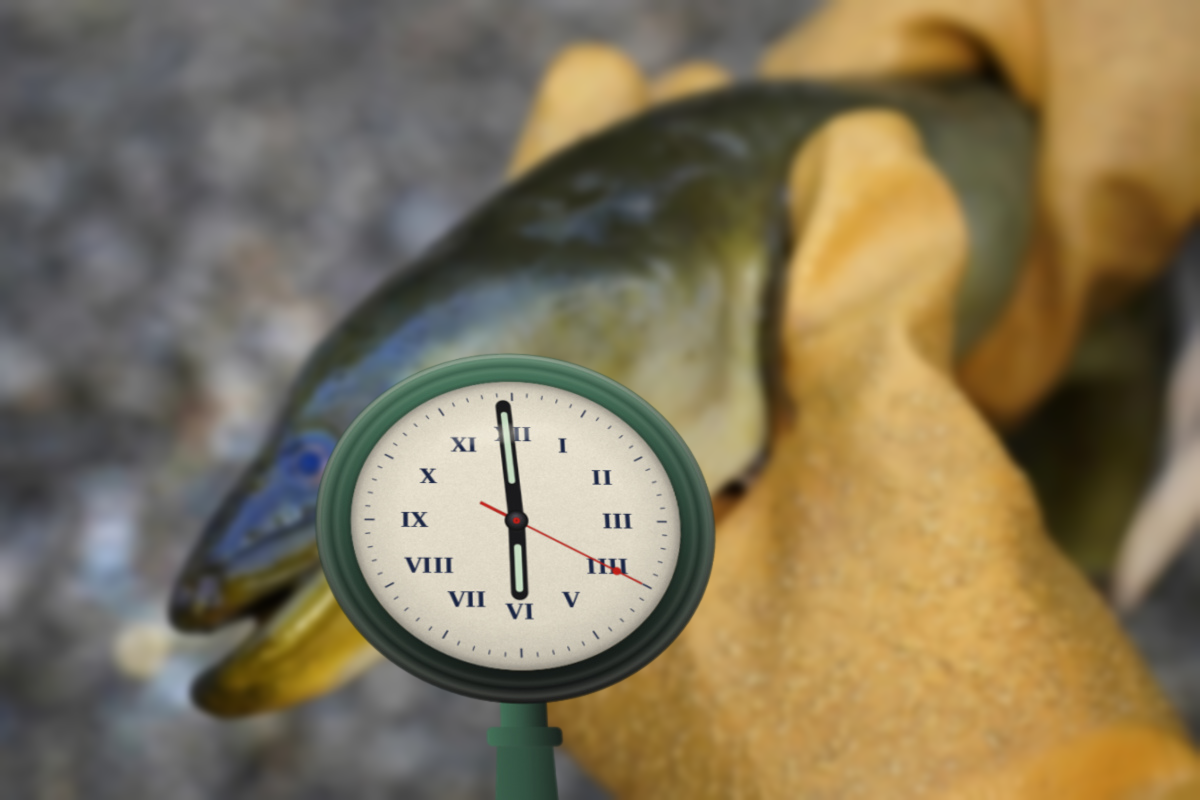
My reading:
**5:59:20**
